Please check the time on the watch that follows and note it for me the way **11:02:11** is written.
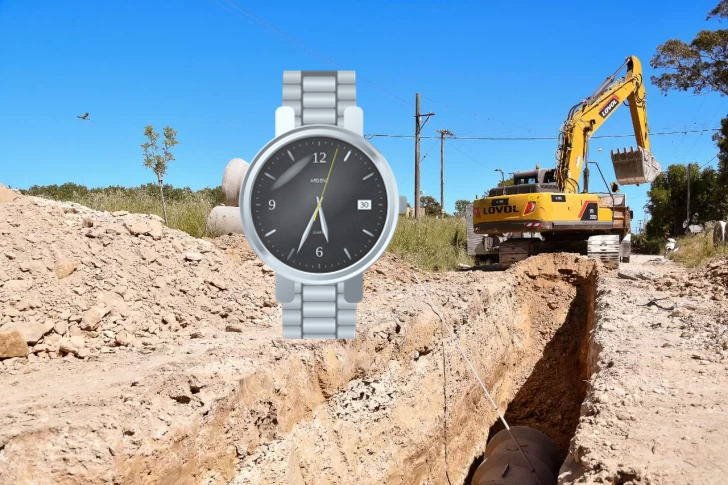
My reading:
**5:34:03**
